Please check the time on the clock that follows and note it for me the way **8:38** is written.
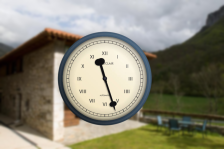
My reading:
**11:27**
